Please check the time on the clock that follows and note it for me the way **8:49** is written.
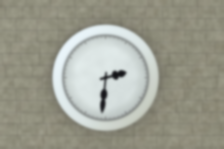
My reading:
**2:31**
